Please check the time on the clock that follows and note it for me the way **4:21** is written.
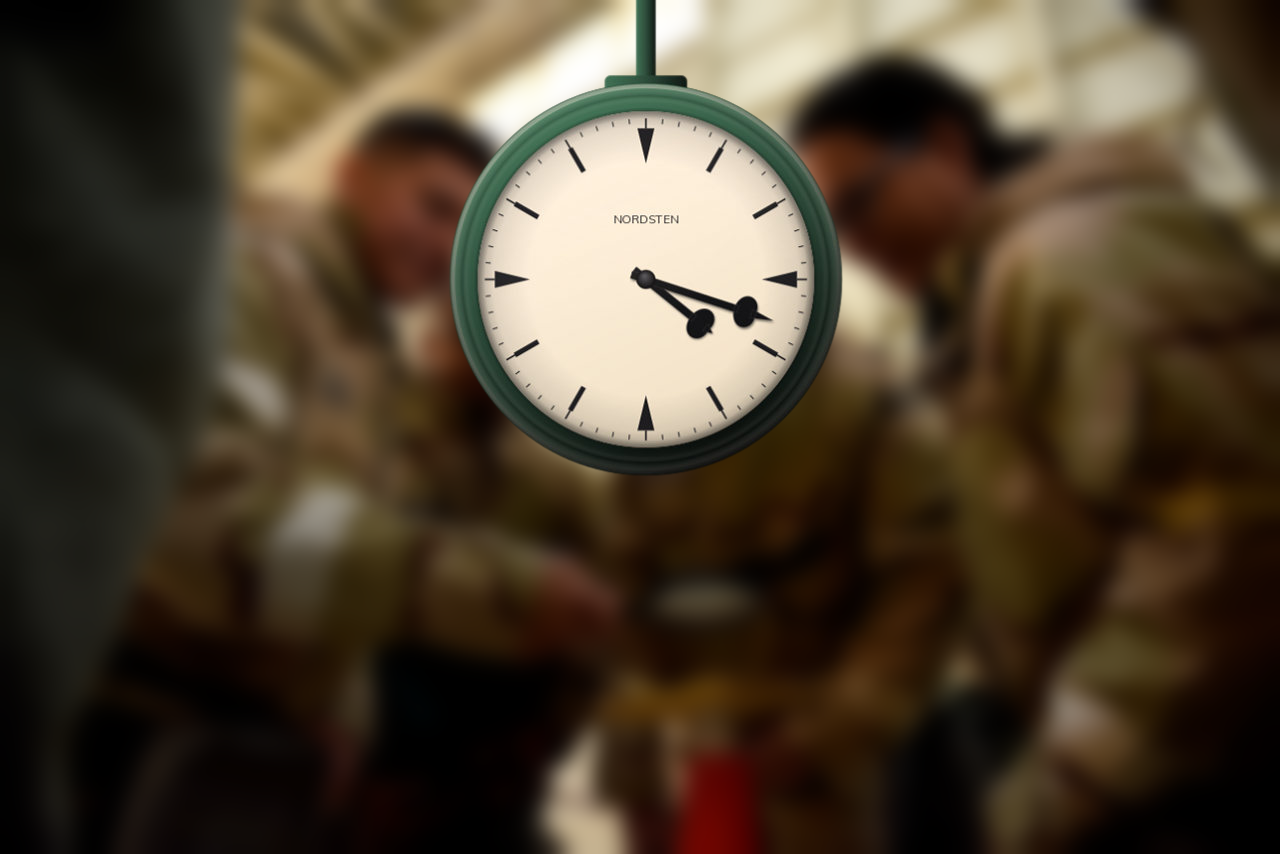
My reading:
**4:18**
